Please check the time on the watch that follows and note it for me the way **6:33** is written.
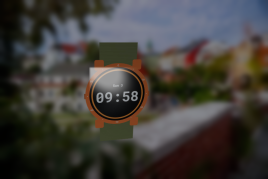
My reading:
**9:58**
